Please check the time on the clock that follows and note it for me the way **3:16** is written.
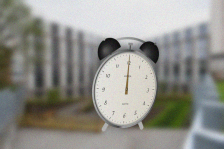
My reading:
**12:00**
